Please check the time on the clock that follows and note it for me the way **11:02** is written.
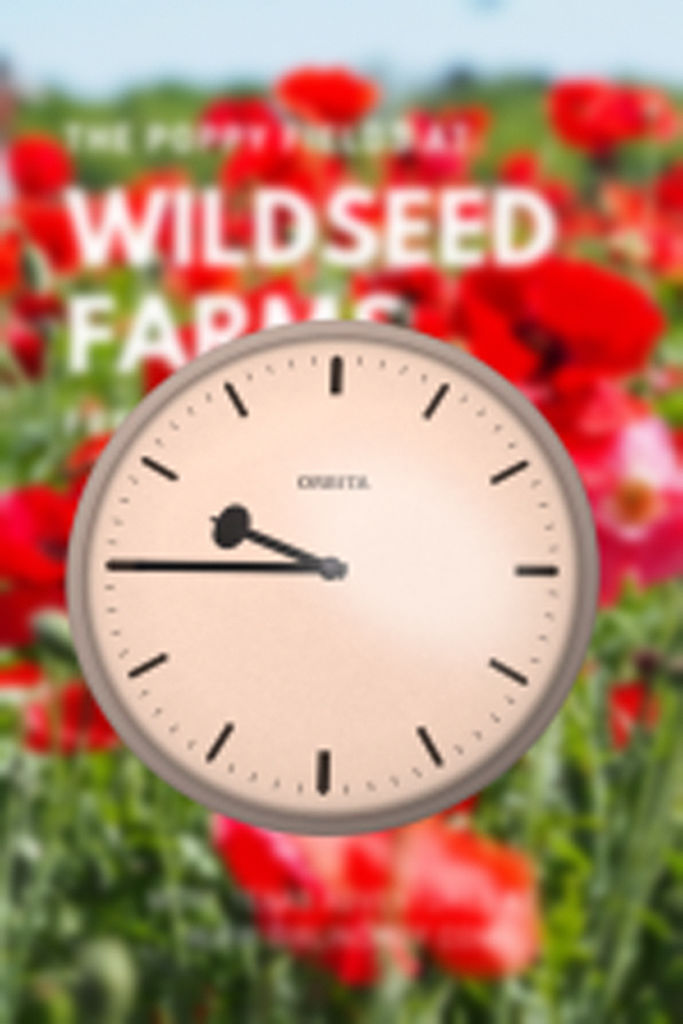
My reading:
**9:45**
